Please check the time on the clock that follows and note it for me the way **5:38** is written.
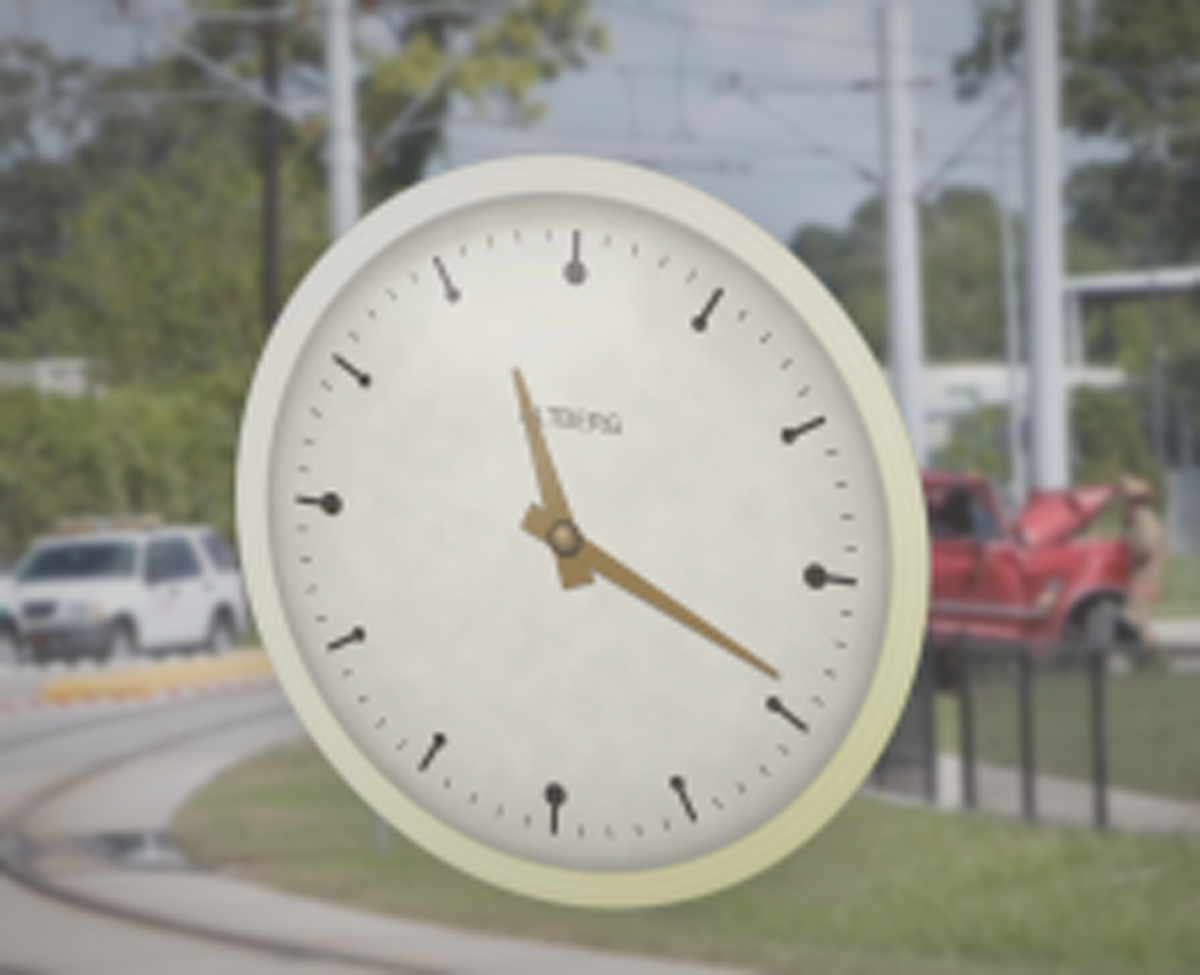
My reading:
**11:19**
